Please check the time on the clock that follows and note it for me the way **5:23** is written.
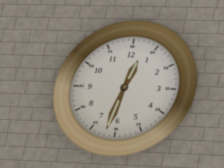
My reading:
**12:32**
